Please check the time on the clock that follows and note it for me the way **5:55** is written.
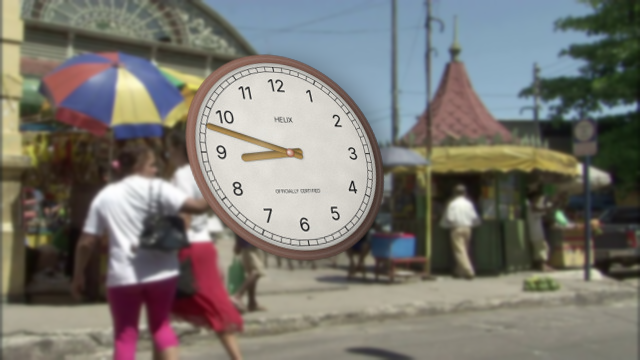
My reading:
**8:48**
